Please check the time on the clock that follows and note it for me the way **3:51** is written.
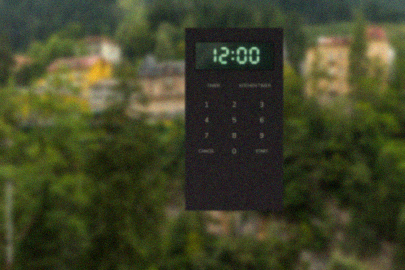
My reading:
**12:00**
